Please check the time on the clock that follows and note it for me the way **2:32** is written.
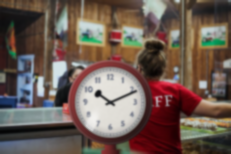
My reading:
**10:11**
